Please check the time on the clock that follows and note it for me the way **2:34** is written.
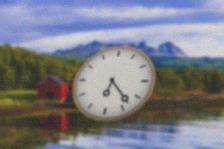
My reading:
**6:23**
